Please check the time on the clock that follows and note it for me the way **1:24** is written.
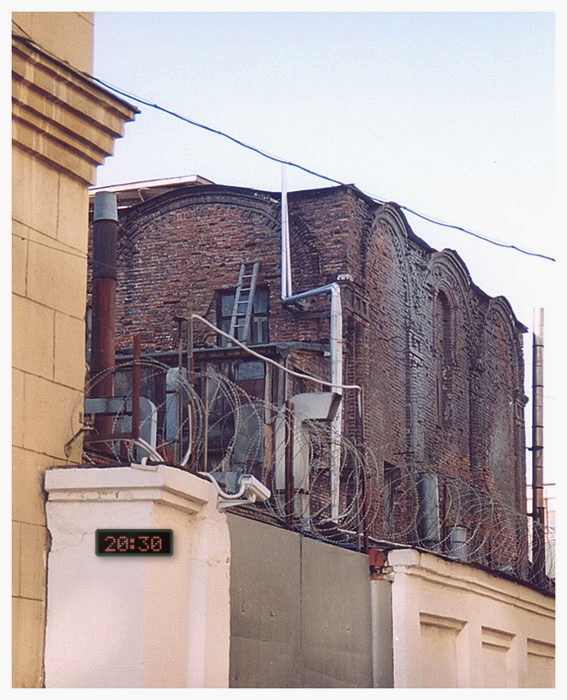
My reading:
**20:30**
